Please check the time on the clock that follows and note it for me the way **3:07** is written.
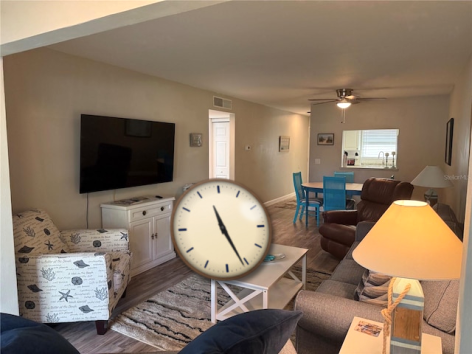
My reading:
**11:26**
